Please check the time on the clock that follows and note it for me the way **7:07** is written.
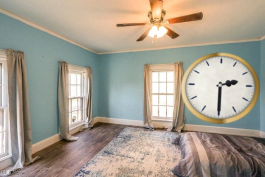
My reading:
**2:30**
